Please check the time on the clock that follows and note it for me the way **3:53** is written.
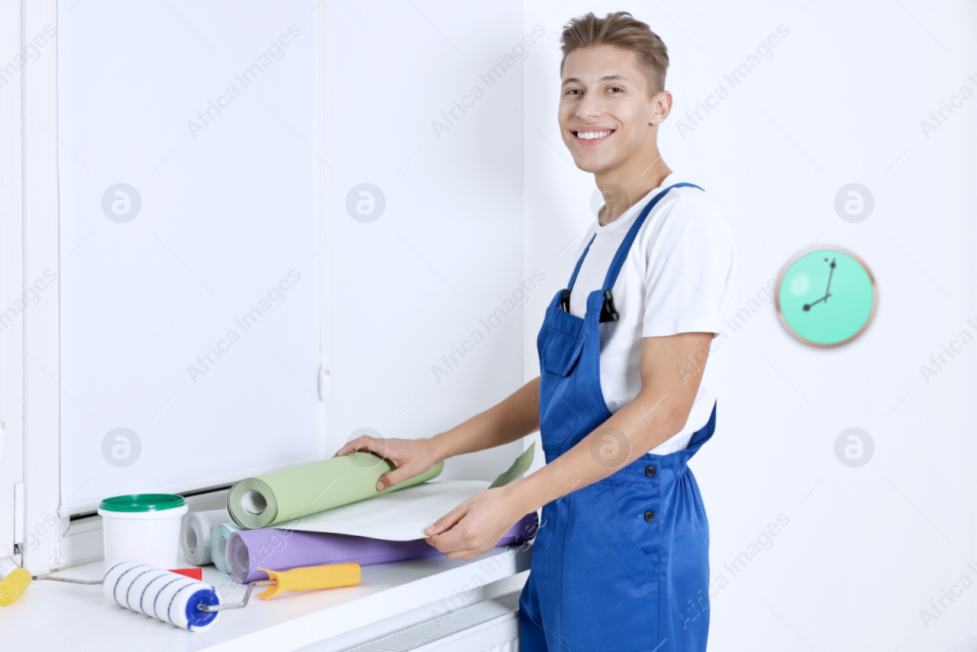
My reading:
**8:02**
